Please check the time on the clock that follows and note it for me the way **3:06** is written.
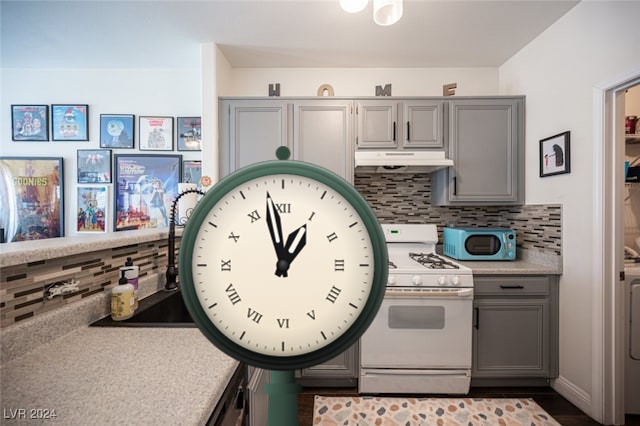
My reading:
**12:58**
